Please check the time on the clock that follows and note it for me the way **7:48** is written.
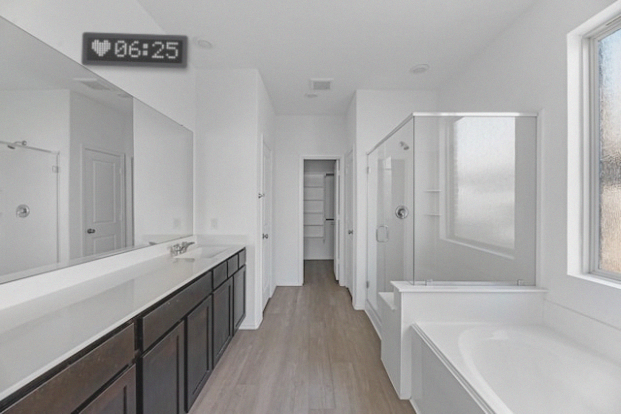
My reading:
**6:25**
